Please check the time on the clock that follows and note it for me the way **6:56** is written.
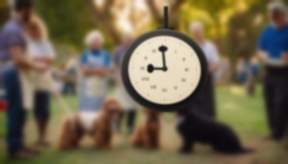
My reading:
**8:59**
